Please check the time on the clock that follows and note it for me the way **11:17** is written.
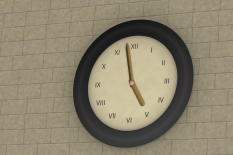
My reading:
**4:58**
